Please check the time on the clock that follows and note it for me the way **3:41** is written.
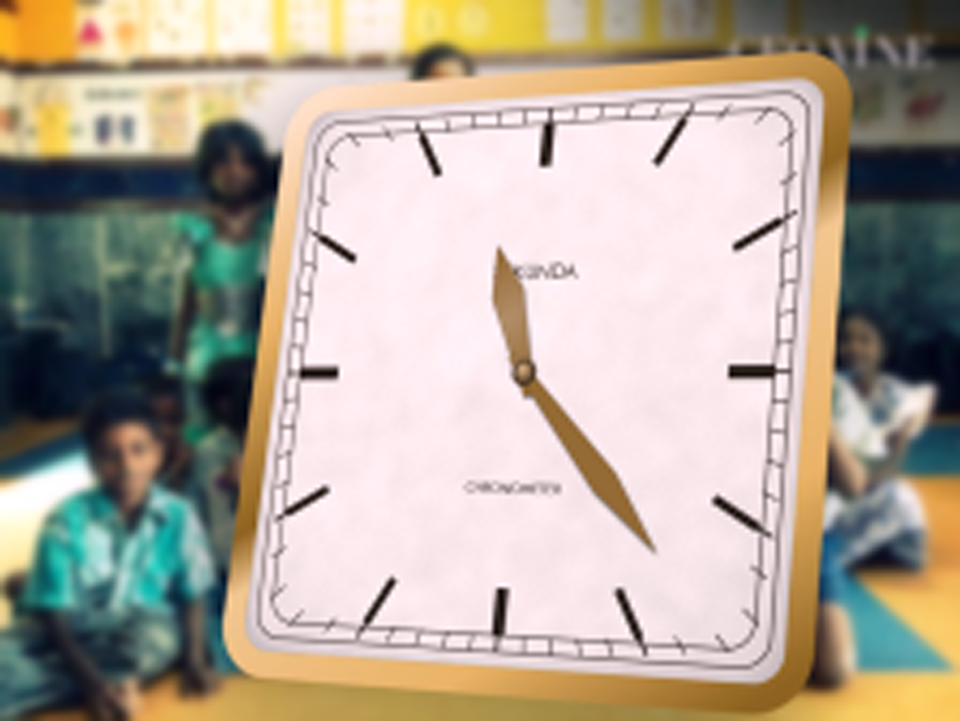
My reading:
**11:23**
